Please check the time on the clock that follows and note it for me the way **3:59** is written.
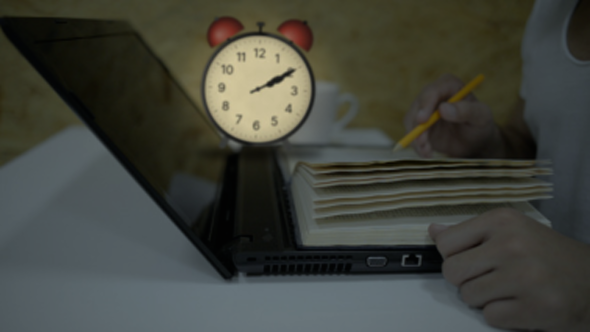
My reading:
**2:10**
